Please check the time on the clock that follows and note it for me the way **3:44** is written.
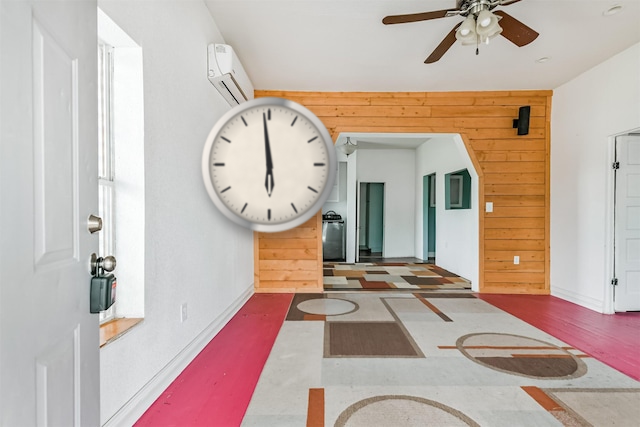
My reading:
**5:59**
